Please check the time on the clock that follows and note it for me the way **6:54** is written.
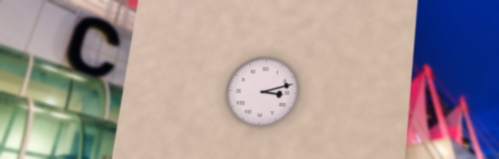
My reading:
**3:12**
